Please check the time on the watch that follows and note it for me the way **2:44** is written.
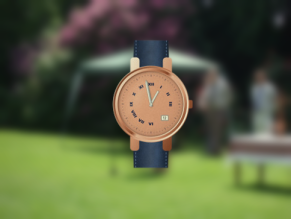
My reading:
**12:58**
